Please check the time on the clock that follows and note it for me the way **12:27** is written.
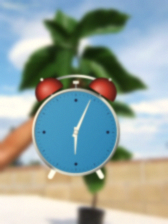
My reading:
**6:04**
